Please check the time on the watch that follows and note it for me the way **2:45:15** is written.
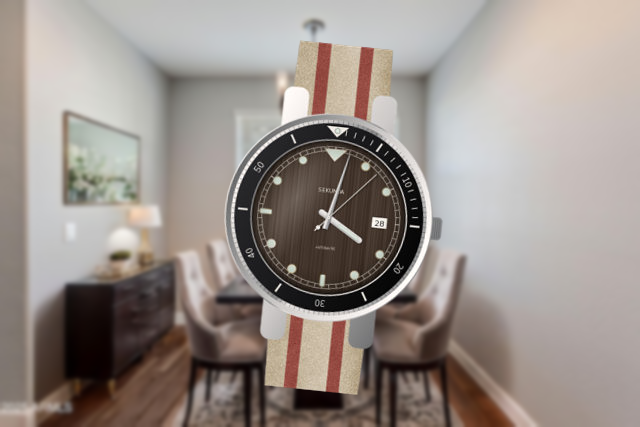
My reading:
**4:02:07**
